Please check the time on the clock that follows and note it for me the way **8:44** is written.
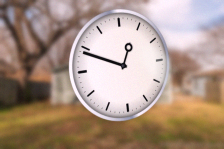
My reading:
**12:49**
